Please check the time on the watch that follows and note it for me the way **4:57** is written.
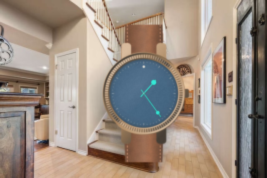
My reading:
**1:24**
